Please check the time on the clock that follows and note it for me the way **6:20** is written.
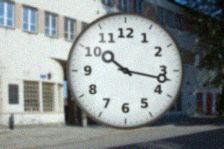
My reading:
**10:17**
